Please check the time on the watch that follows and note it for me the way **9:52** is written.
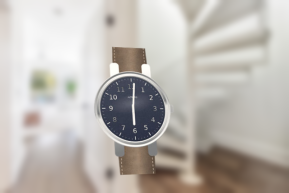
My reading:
**6:01**
